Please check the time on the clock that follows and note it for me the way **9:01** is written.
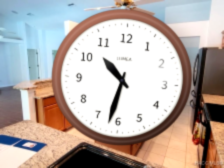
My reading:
**10:32**
